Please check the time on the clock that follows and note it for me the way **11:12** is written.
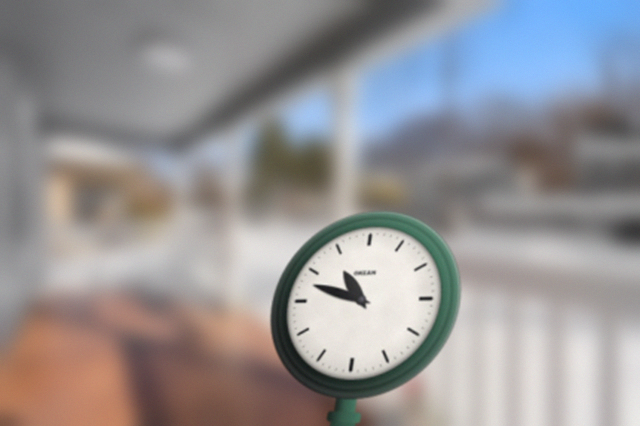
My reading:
**10:48**
